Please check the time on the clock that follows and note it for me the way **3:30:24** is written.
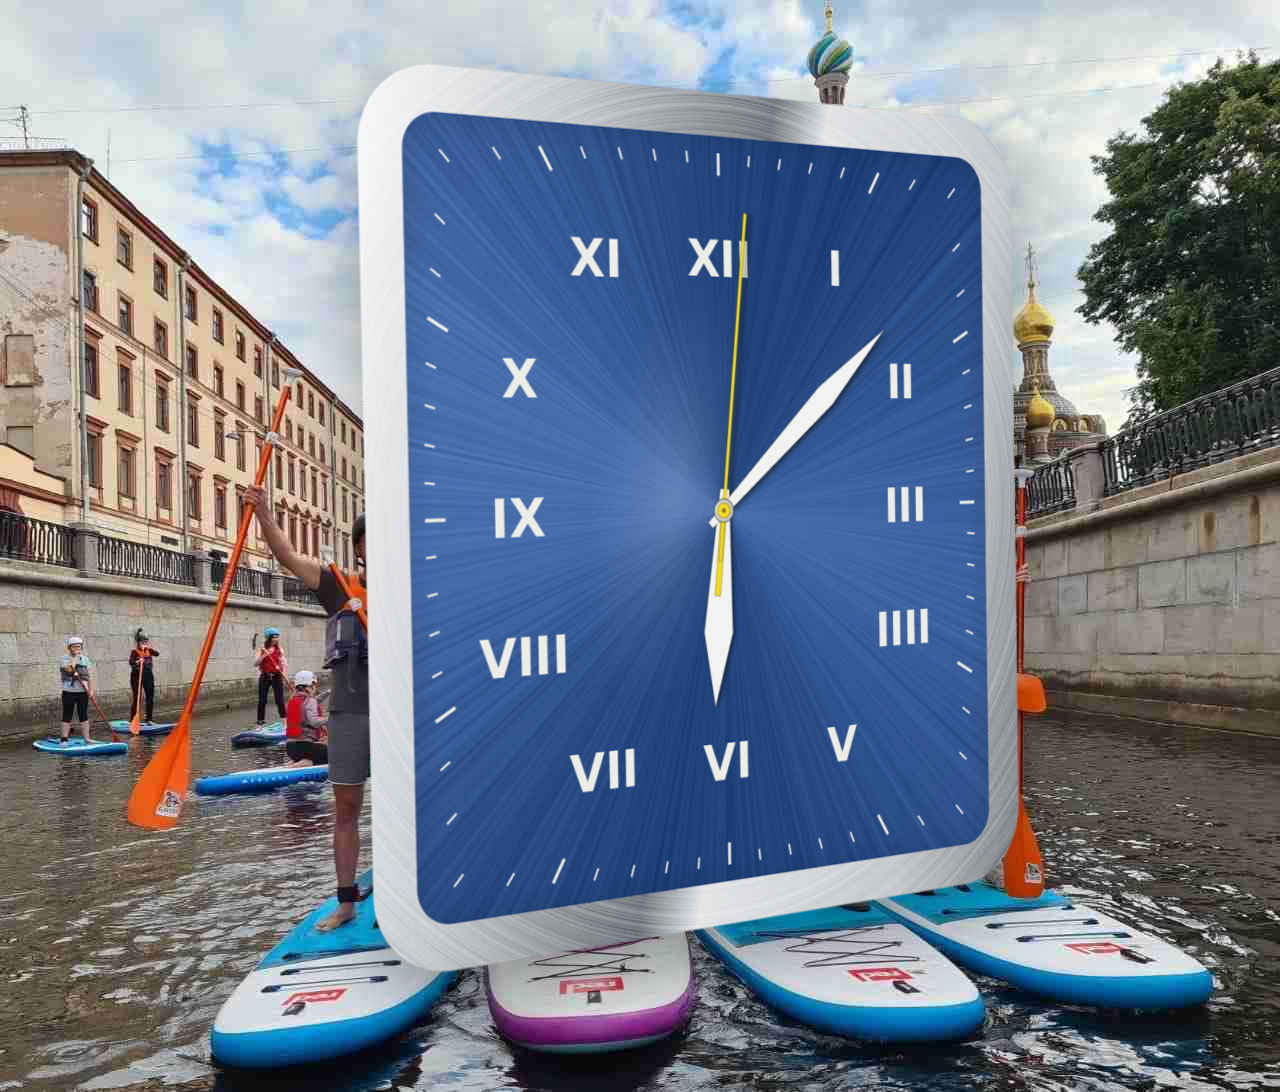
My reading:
**6:08:01**
